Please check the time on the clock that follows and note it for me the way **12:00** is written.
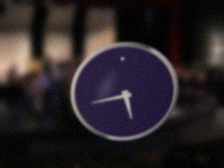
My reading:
**5:44**
